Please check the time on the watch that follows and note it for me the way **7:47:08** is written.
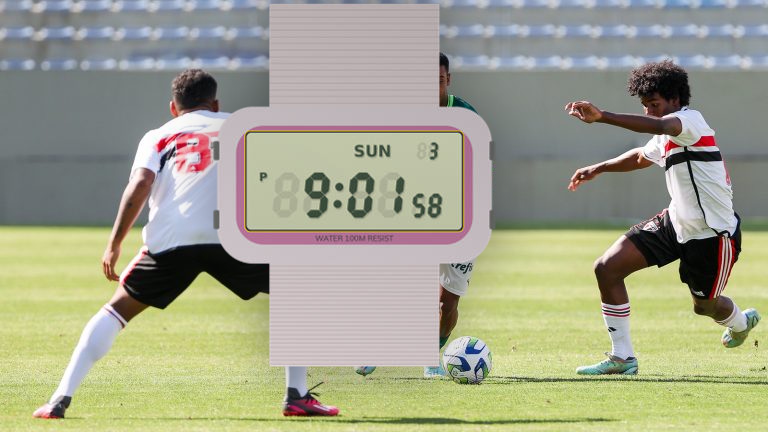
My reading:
**9:01:58**
